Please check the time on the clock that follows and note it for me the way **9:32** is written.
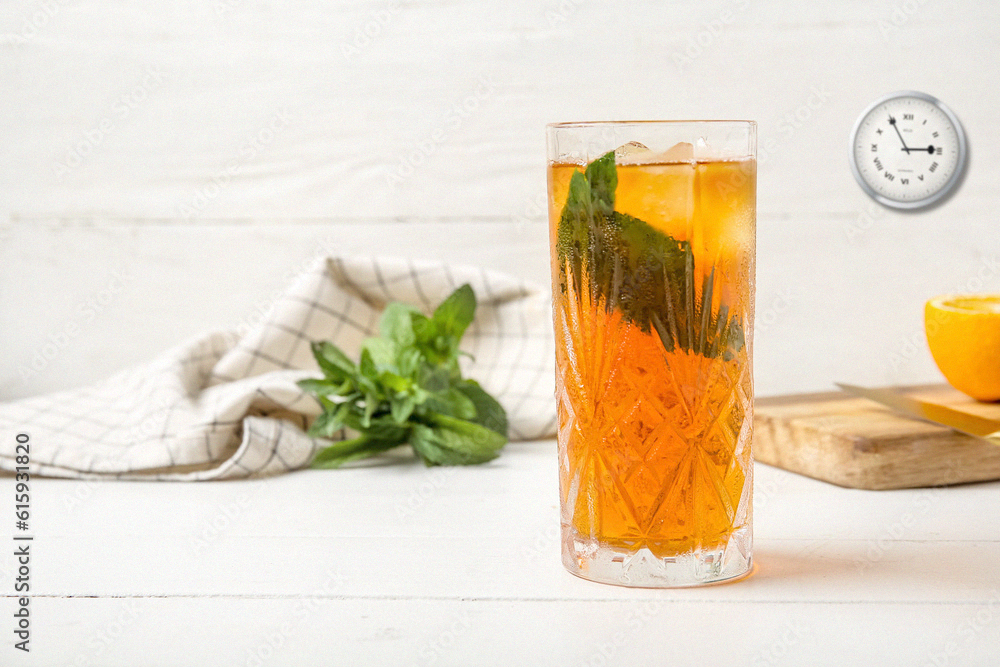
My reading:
**2:55**
